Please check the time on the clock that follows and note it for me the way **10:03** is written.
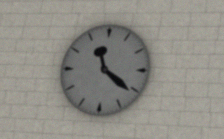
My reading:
**11:21**
